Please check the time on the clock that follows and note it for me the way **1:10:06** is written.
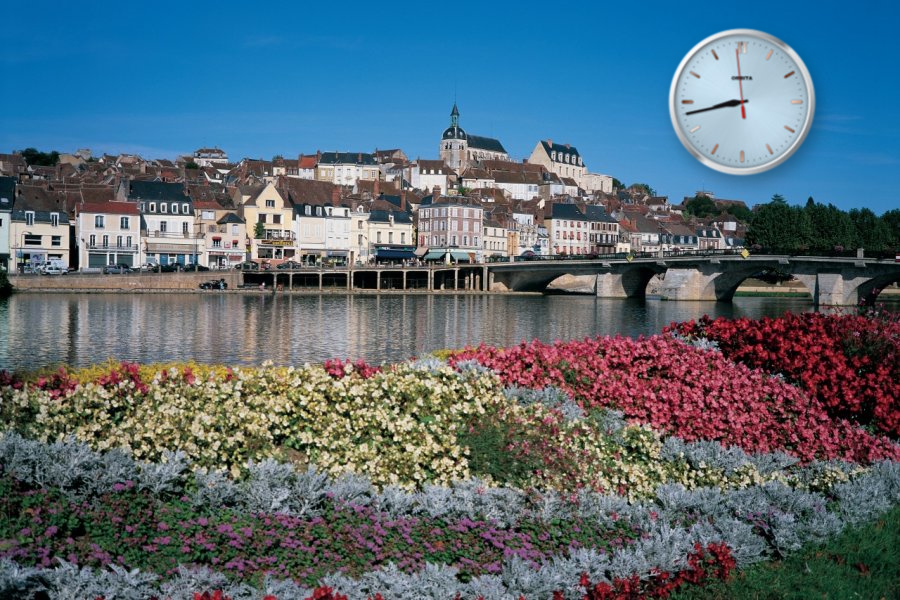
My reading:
**8:42:59**
